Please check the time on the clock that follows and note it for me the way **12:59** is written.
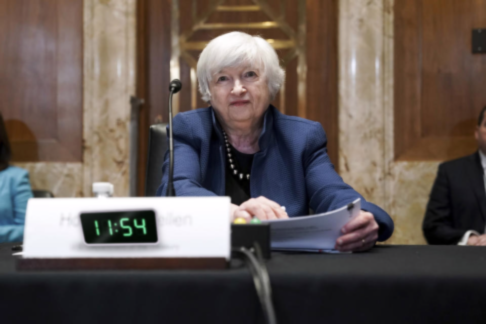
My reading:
**11:54**
